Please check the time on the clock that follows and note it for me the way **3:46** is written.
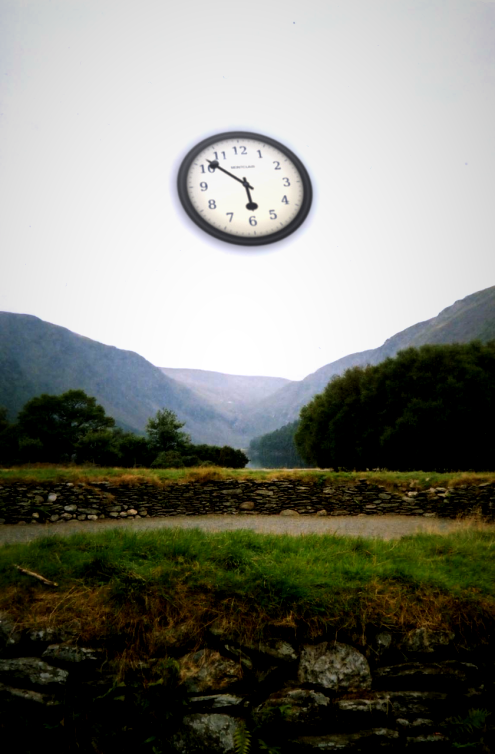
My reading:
**5:52**
